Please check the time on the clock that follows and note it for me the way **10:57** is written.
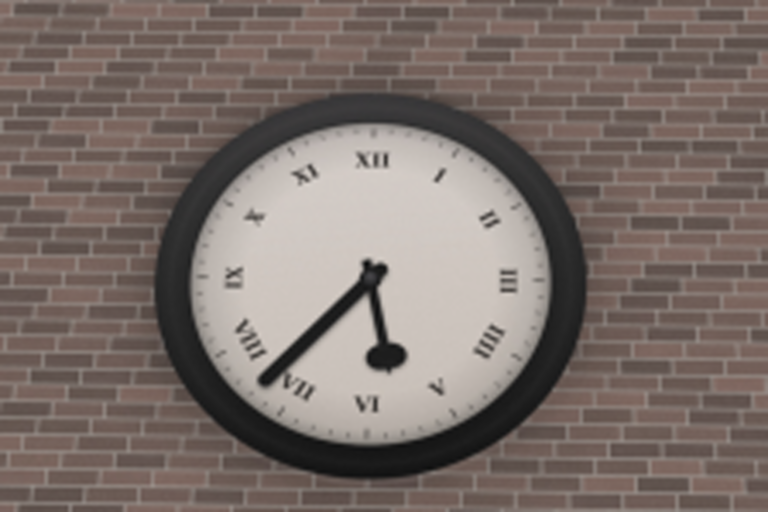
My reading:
**5:37**
